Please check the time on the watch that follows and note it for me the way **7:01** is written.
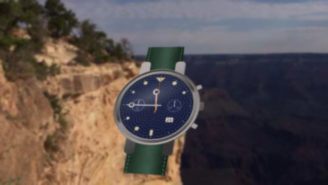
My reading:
**11:45**
